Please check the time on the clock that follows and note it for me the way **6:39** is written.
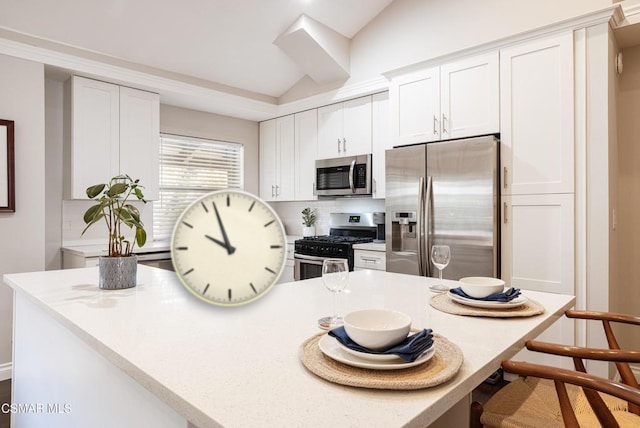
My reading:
**9:57**
